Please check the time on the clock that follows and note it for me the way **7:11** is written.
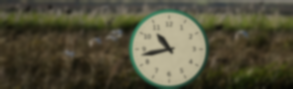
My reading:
**10:43**
